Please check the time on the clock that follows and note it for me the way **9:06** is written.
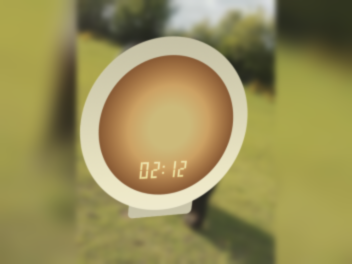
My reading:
**2:12**
